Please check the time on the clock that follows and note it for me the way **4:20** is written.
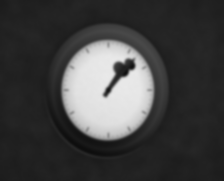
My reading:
**1:07**
